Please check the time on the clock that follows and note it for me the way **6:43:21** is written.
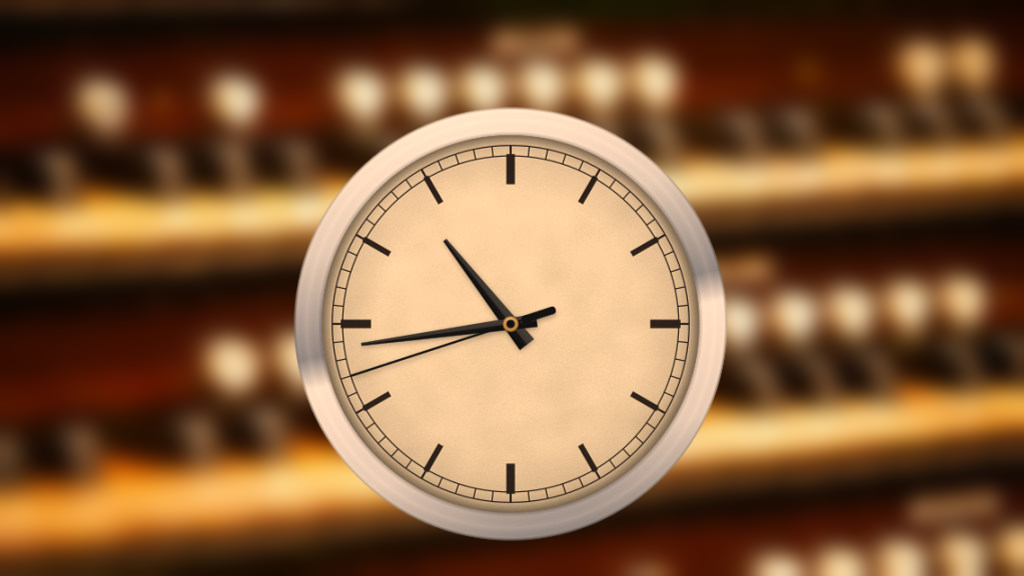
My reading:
**10:43:42**
